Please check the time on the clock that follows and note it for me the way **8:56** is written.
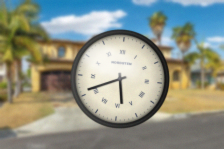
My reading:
**5:41**
